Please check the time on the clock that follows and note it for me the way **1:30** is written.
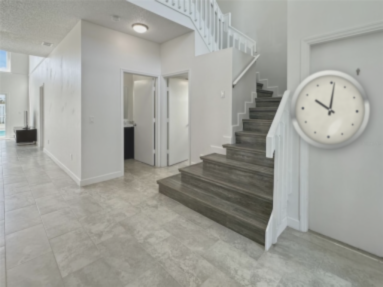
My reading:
**10:01**
